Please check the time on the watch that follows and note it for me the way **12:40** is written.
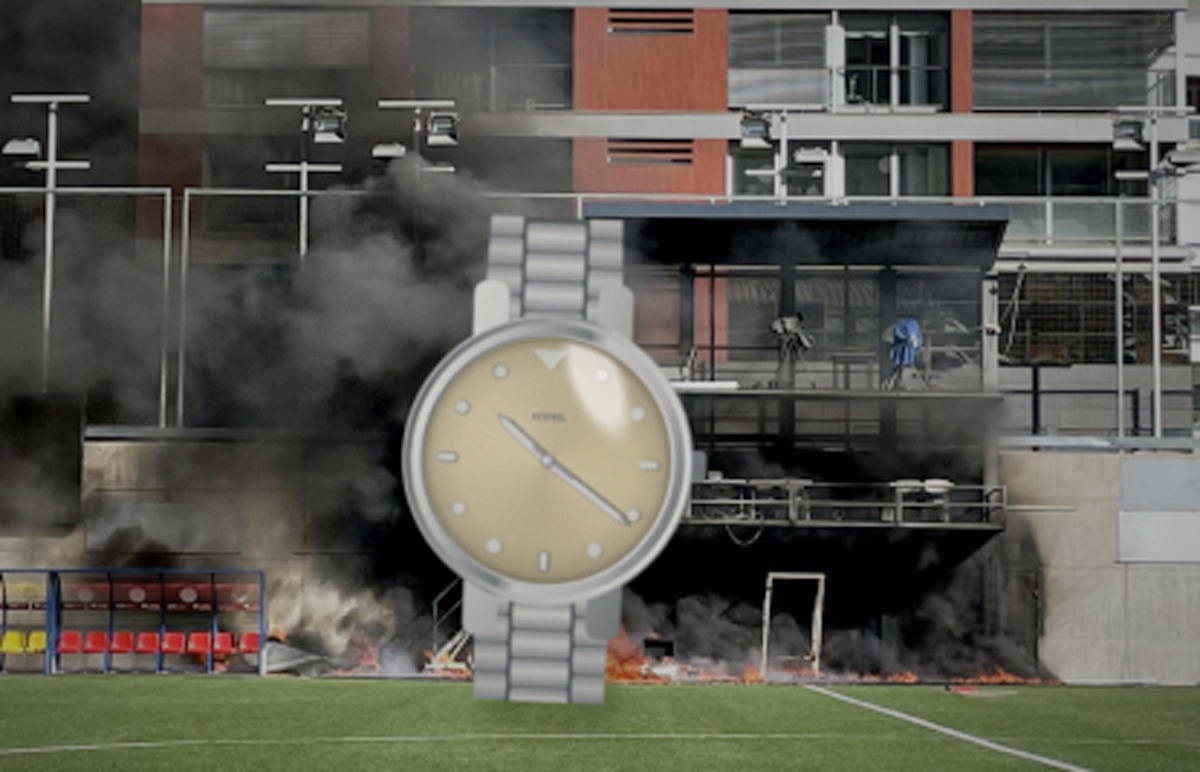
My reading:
**10:21**
